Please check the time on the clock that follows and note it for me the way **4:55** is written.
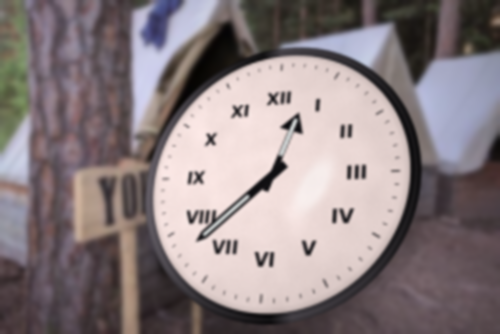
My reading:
**12:38**
